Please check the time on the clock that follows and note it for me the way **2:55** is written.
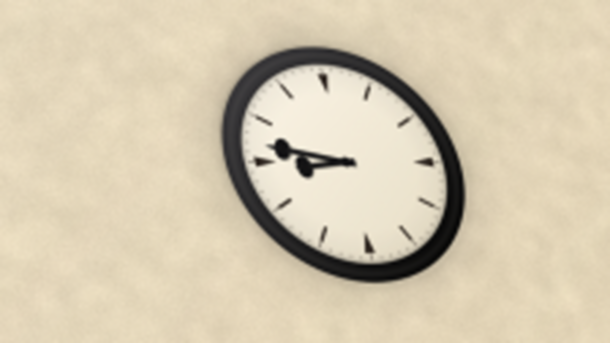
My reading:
**8:47**
